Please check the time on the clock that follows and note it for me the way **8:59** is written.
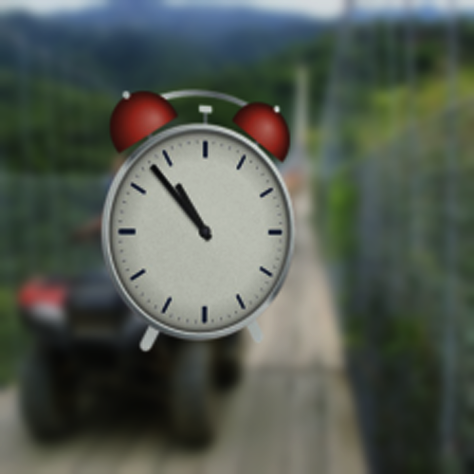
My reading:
**10:53**
